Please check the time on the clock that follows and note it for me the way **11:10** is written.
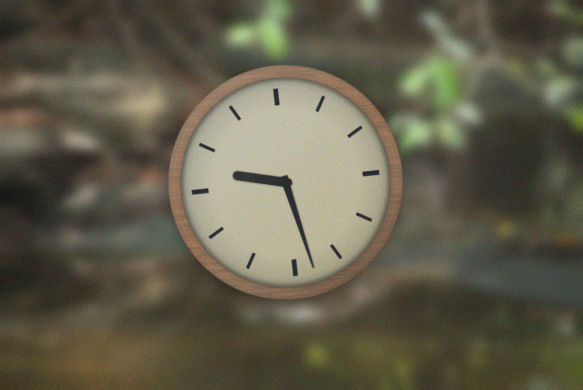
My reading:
**9:28**
